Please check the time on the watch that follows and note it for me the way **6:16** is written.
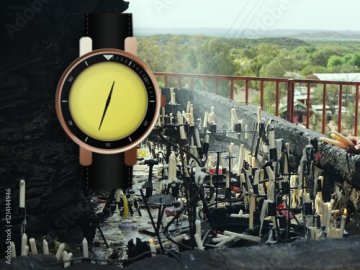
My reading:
**12:33**
